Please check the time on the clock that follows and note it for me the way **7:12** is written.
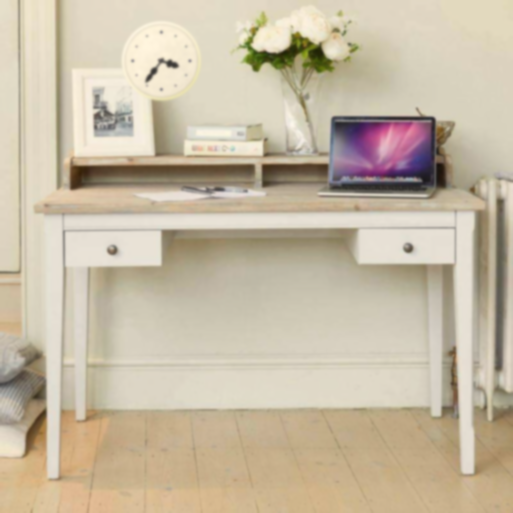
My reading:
**3:36**
